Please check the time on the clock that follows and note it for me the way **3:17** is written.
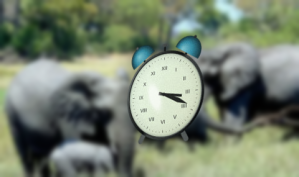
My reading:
**3:19**
